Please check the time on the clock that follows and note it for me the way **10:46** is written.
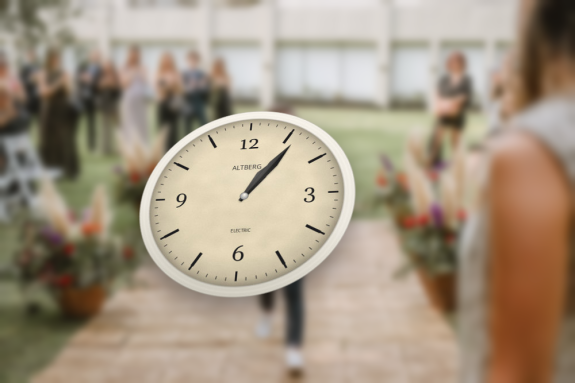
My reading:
**1:06**
